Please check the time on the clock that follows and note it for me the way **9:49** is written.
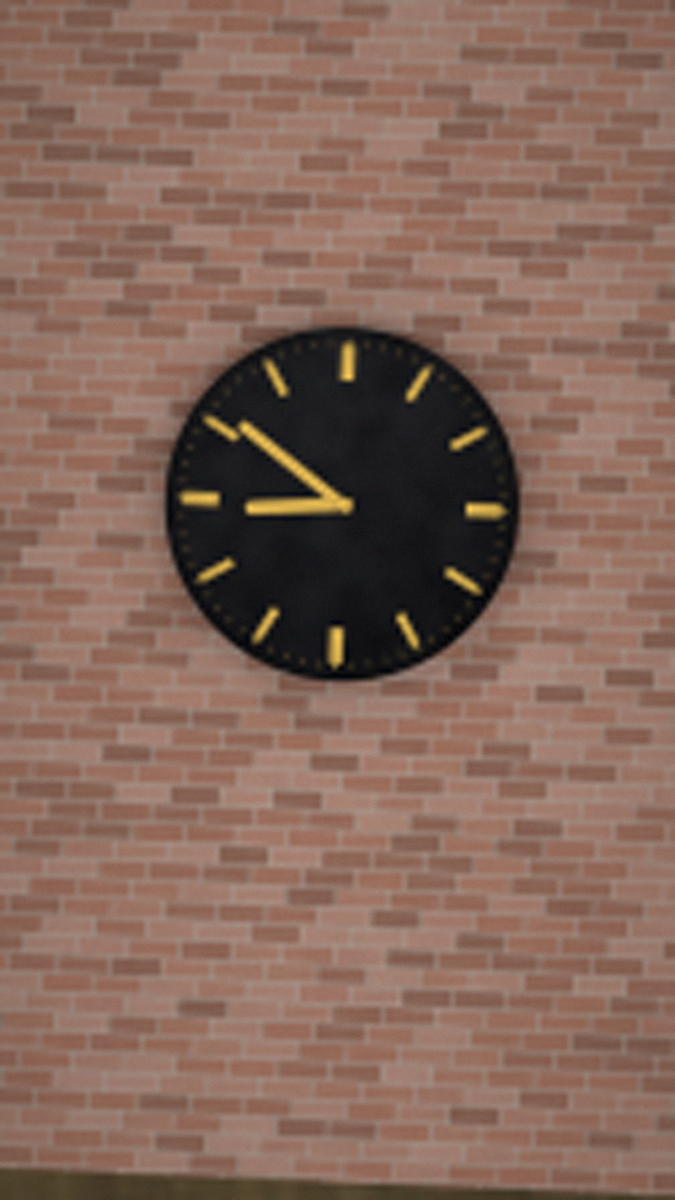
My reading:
**8:51**
